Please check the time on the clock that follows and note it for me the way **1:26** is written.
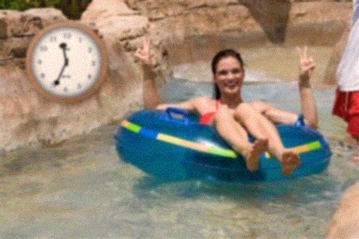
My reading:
**11:34**
